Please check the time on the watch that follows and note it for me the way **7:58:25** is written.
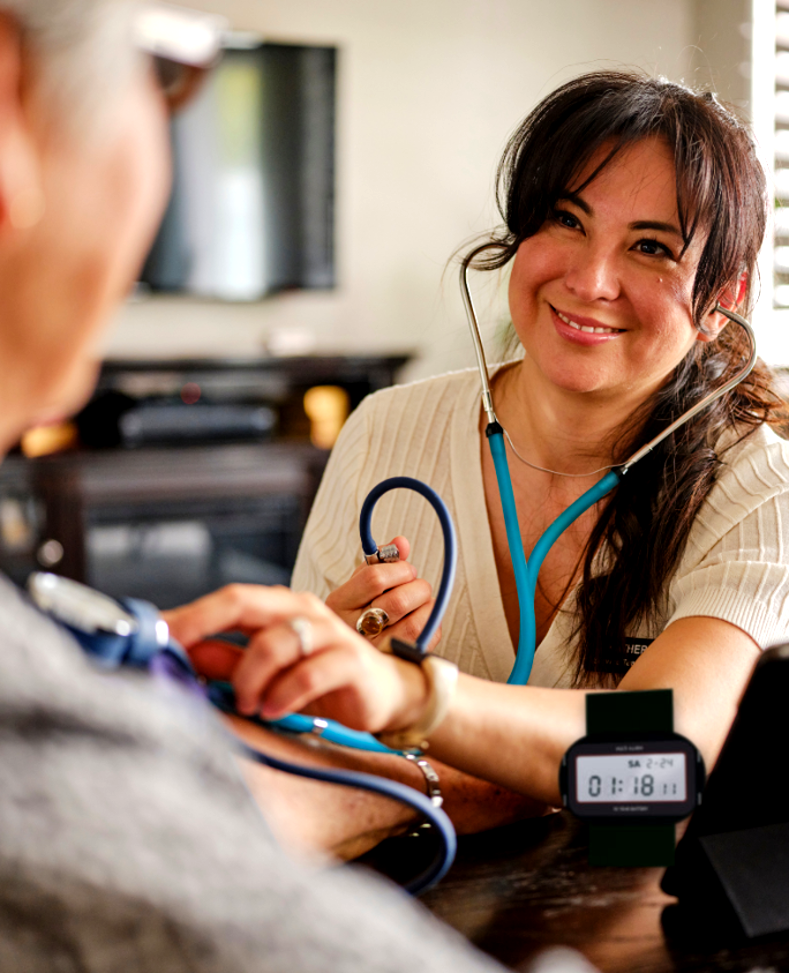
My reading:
**1:18:11**
